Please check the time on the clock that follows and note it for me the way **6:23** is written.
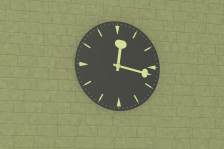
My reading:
**12:17**
